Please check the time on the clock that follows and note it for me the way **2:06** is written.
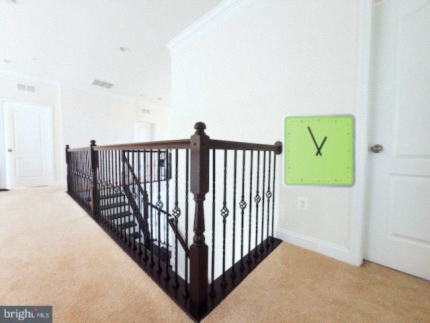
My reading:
**12:56**
